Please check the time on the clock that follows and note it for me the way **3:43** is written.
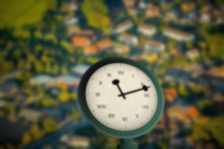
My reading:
**11:12**
